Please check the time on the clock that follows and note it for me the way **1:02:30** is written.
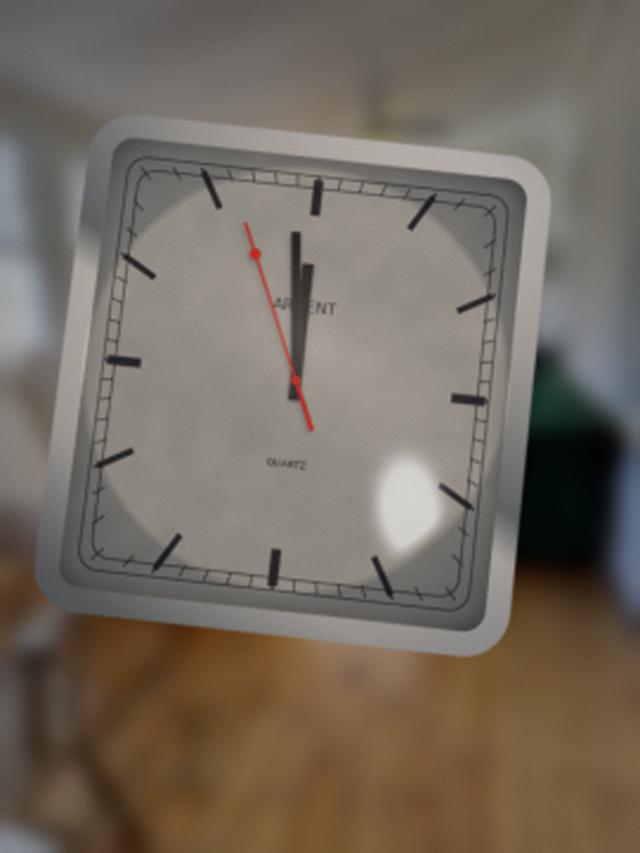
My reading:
**11:58:56**
